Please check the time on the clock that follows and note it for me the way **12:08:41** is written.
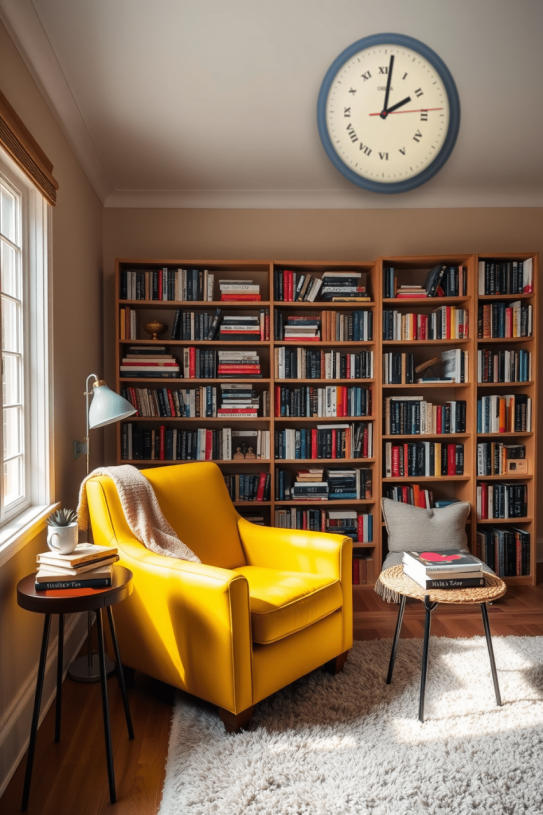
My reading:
**2:01:14**
